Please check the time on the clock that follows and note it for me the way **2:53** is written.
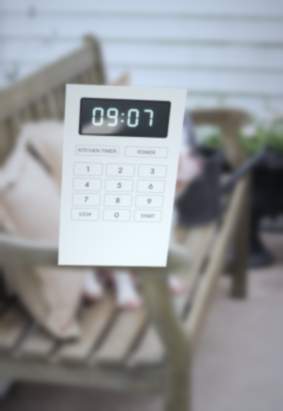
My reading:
**9:07**
